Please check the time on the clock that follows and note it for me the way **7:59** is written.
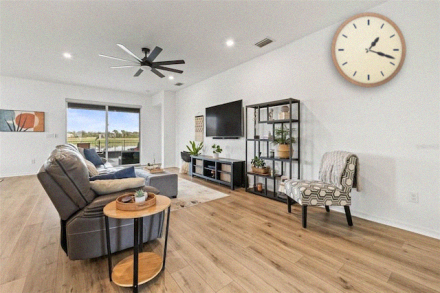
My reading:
**1:18**
